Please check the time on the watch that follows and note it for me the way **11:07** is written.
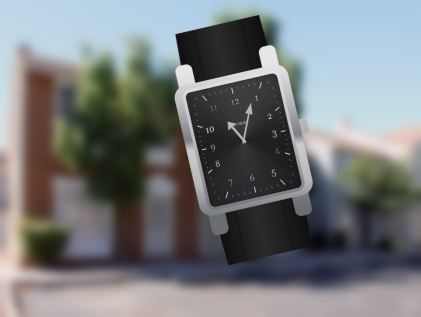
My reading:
**11:04**
